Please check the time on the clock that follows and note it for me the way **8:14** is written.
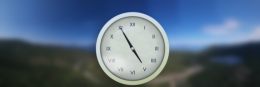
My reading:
**4:55**
